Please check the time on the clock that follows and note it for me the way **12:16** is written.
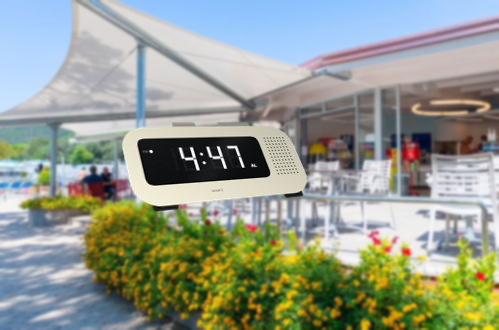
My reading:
**4:47**
